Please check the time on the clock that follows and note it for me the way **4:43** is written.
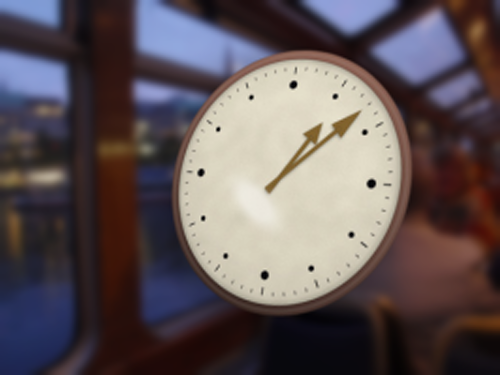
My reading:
**1:08**
